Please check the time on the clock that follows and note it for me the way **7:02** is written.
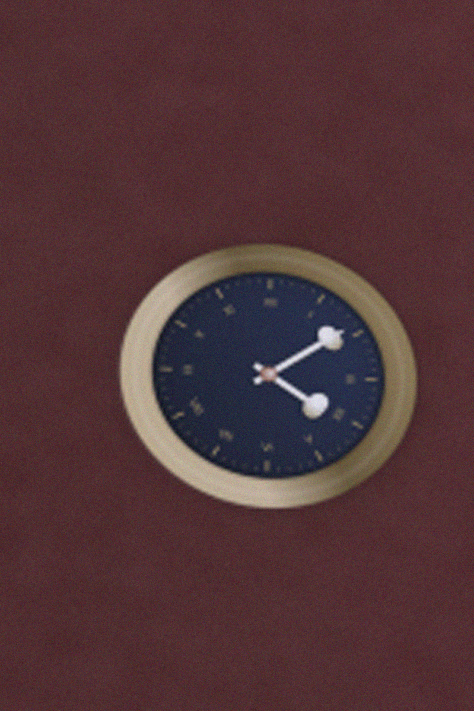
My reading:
**4:09**
